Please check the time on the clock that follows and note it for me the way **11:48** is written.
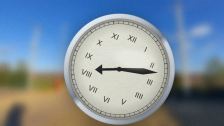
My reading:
**8:12**
